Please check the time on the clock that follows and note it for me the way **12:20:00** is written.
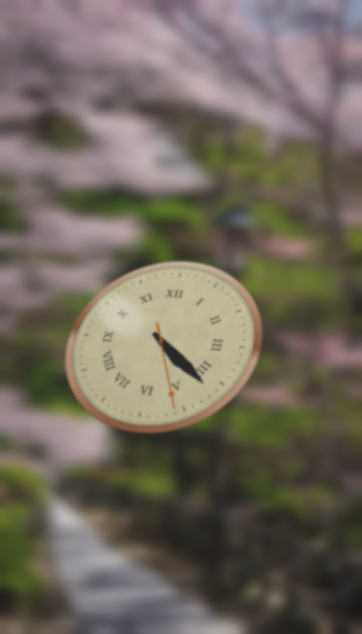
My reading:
**4:21:26**
